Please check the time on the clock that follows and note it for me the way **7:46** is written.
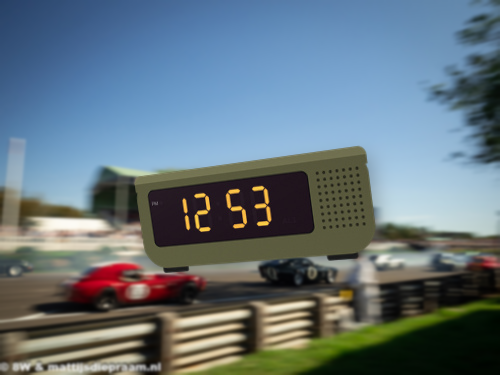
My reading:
**12:53**
